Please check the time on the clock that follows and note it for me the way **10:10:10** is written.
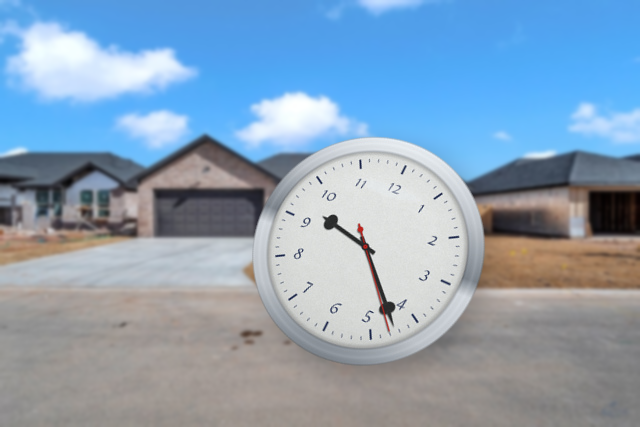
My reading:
**9:22:23**
